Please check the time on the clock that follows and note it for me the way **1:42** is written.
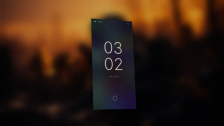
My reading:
**3:02**
